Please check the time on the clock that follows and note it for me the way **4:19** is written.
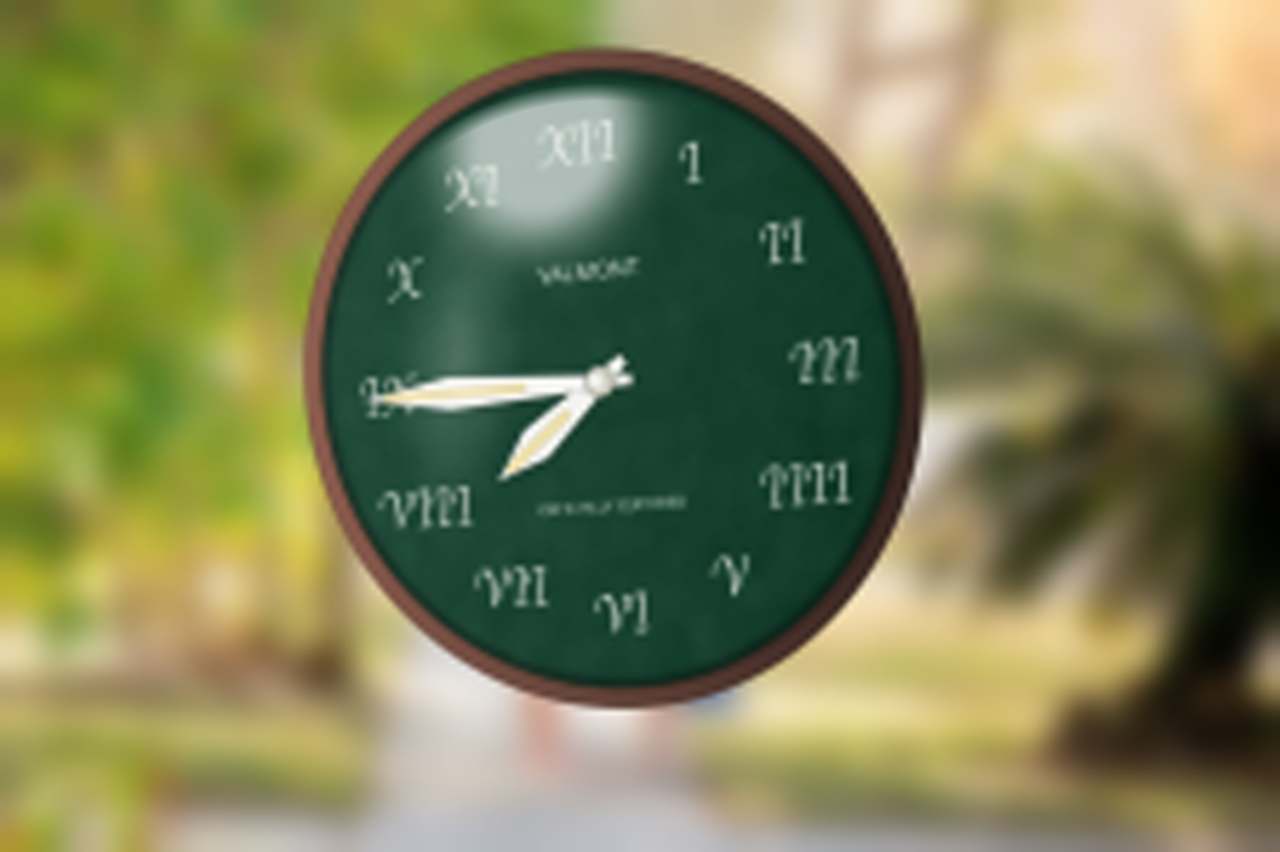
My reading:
**7:45**
